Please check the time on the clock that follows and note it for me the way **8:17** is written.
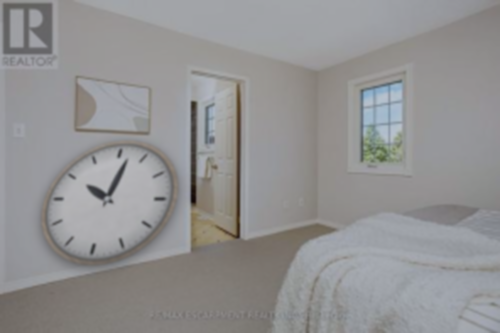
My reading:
**10:02**
